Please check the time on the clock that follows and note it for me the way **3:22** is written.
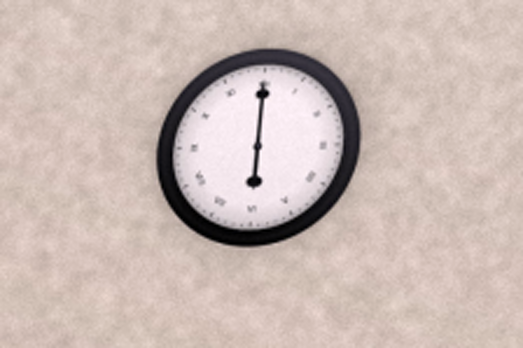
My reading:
**6:00**
